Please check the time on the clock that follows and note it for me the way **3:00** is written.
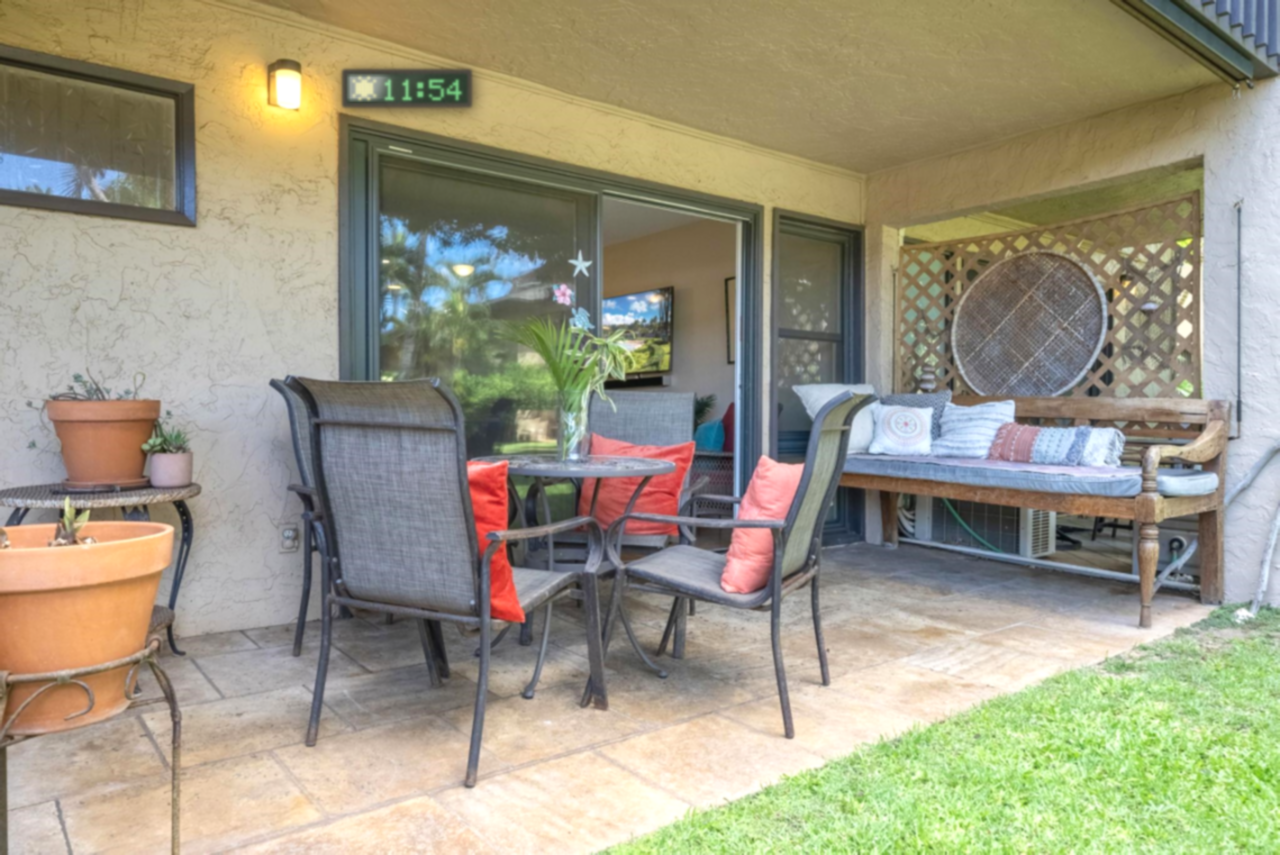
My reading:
**11:54**
